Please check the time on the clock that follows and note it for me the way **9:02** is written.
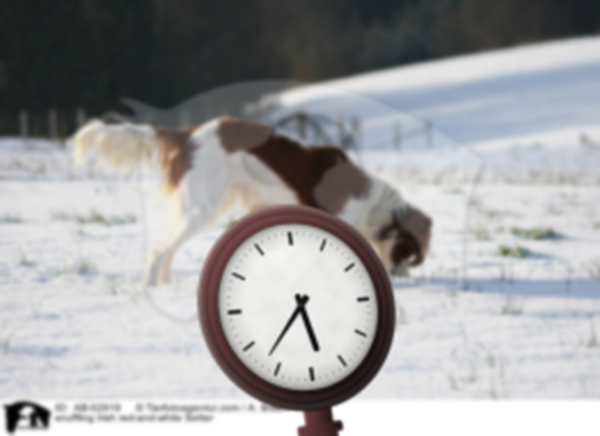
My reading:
**5:37**
